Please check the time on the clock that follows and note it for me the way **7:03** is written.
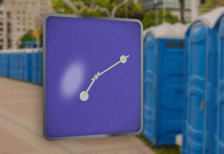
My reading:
**7:10**
